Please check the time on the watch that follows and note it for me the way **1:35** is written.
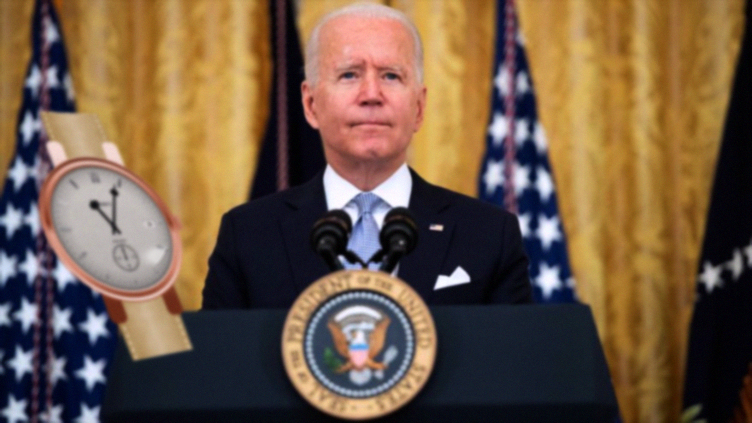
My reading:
**11:04**
